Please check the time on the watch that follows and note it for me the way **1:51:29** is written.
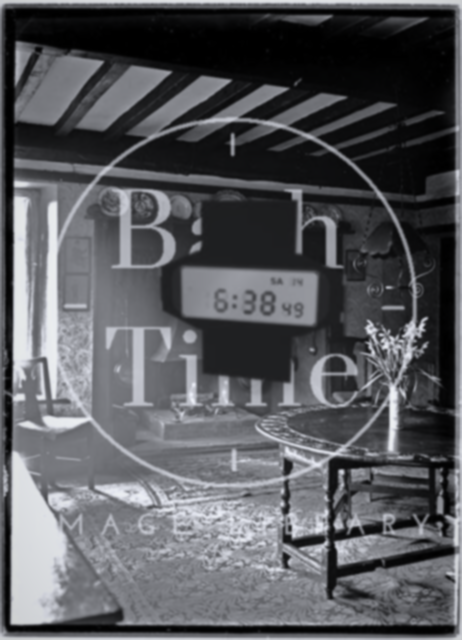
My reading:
**6:38:49**
